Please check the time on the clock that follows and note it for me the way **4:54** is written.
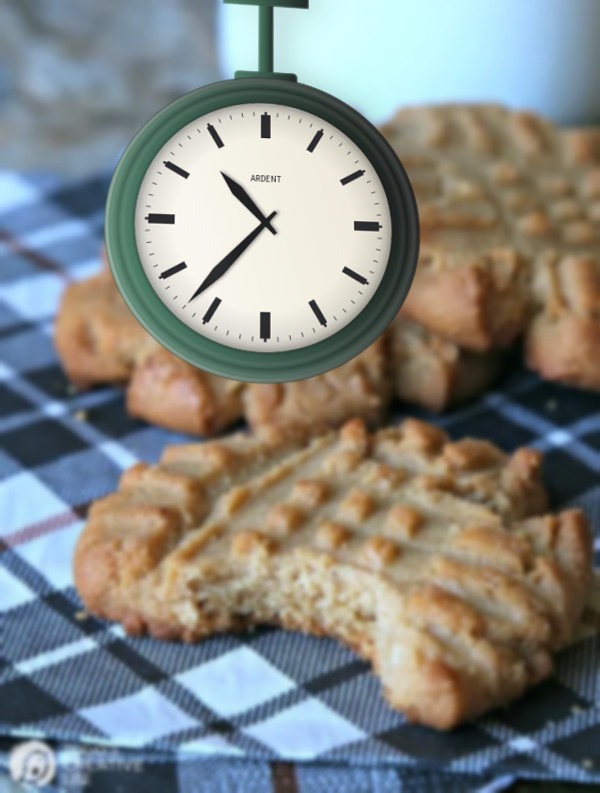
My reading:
**10:37**
